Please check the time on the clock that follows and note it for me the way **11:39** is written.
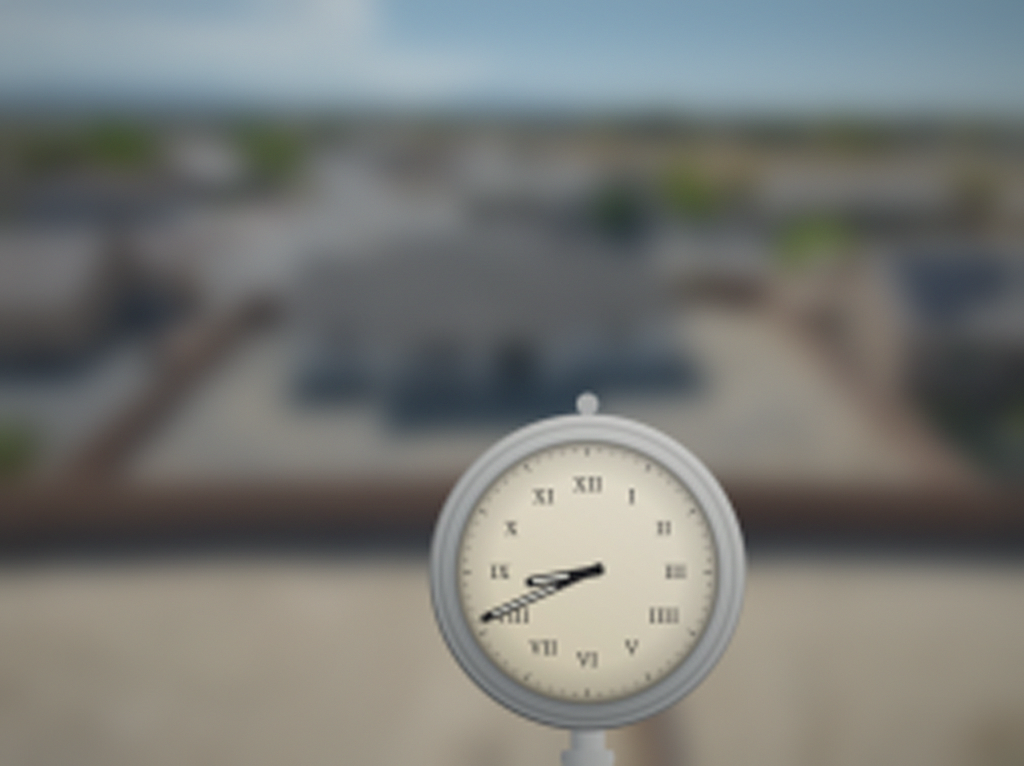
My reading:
**8:41**
